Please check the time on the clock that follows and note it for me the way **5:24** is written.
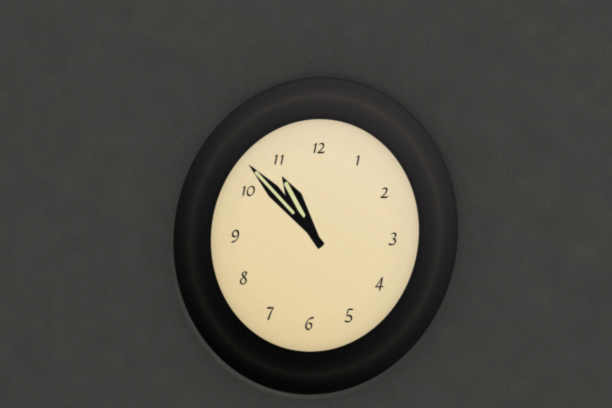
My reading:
**10:52**
